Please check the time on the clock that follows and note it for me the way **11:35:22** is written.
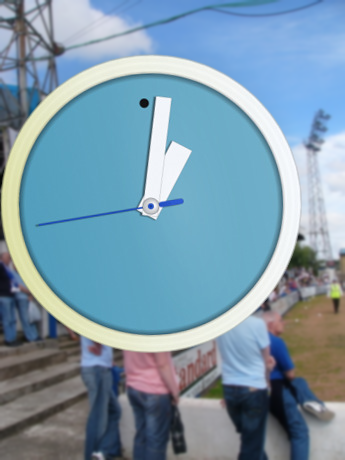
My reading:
**1:01:44**
